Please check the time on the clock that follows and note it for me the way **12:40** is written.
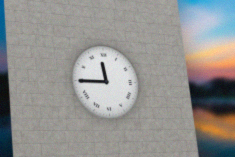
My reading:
**11:45**
